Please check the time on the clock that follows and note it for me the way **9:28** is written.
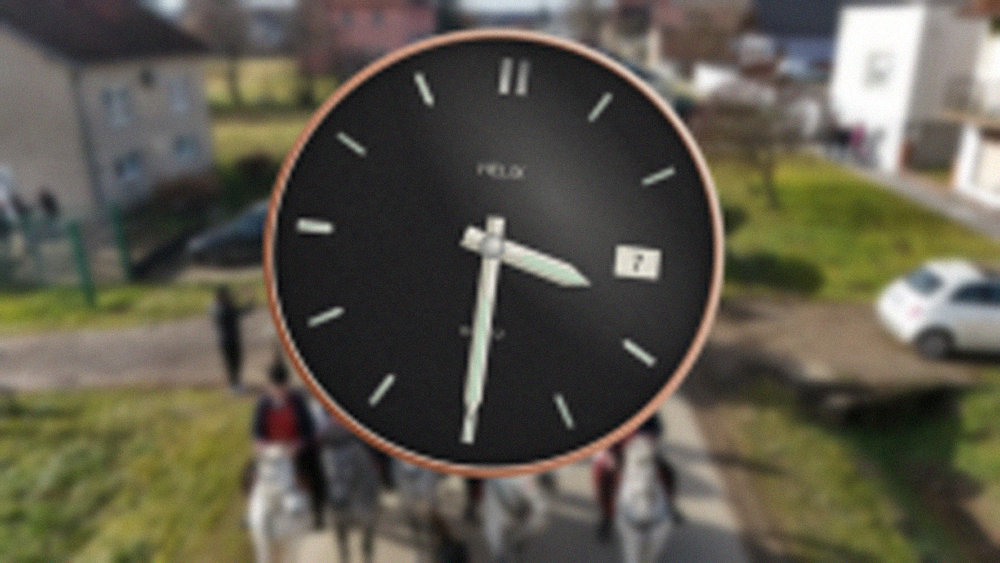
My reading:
**3:30**
